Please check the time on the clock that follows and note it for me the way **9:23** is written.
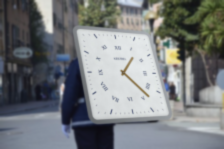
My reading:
**1:23**
